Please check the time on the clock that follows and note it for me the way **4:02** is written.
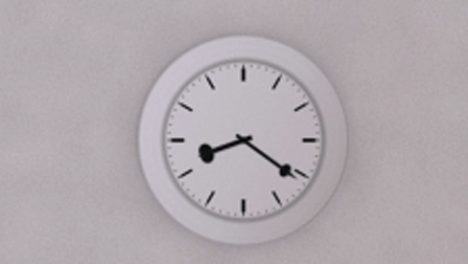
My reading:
**8:21**
